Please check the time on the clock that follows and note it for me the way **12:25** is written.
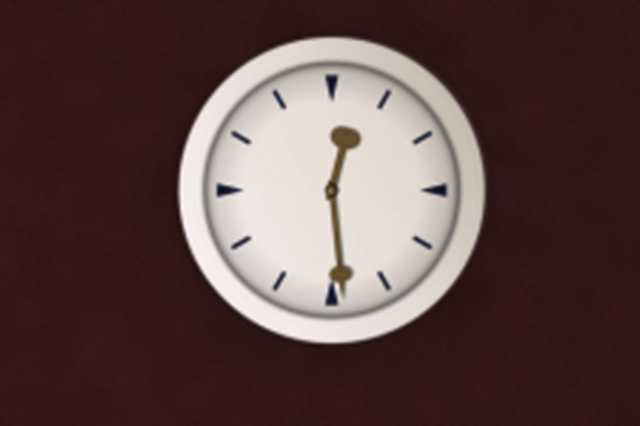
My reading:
**12:29**
